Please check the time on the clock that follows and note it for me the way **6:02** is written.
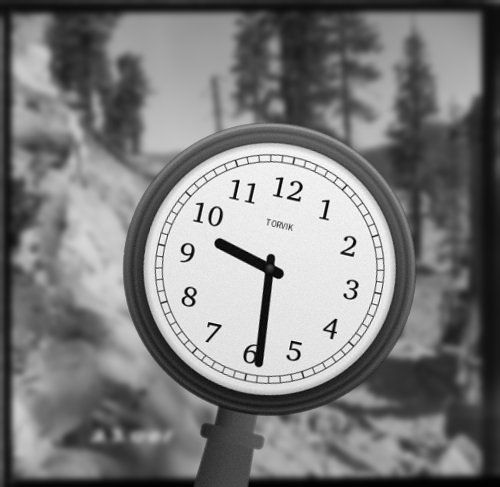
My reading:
**9:29**
